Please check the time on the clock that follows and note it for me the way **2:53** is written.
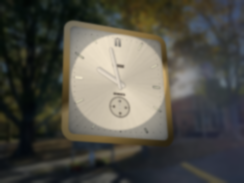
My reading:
**9:58**
